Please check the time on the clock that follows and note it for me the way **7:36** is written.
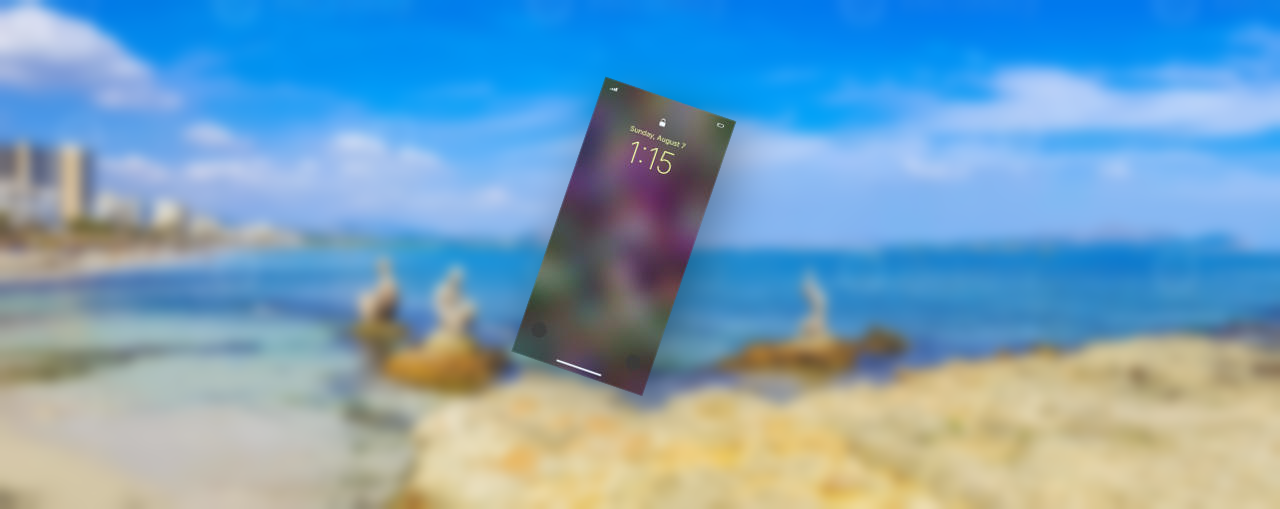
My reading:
**1:15**
